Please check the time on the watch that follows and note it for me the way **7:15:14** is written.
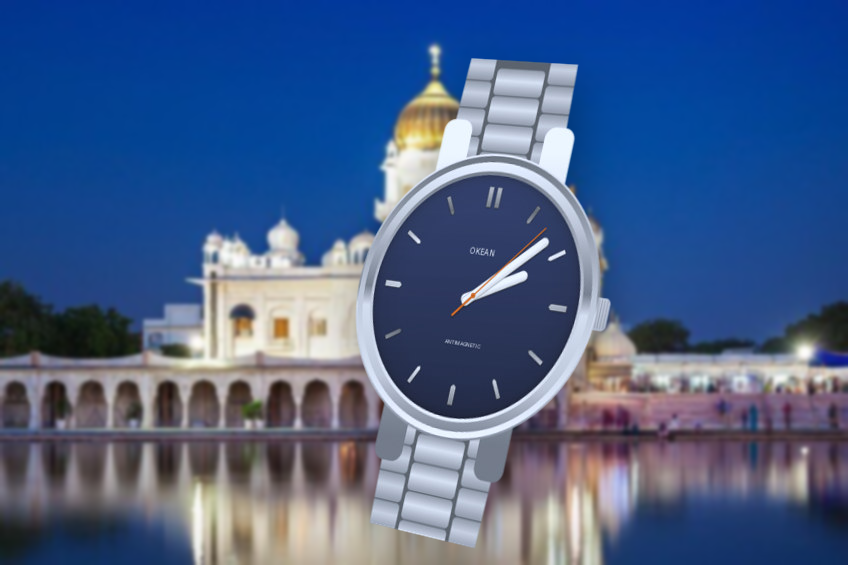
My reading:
**2:08:07**
